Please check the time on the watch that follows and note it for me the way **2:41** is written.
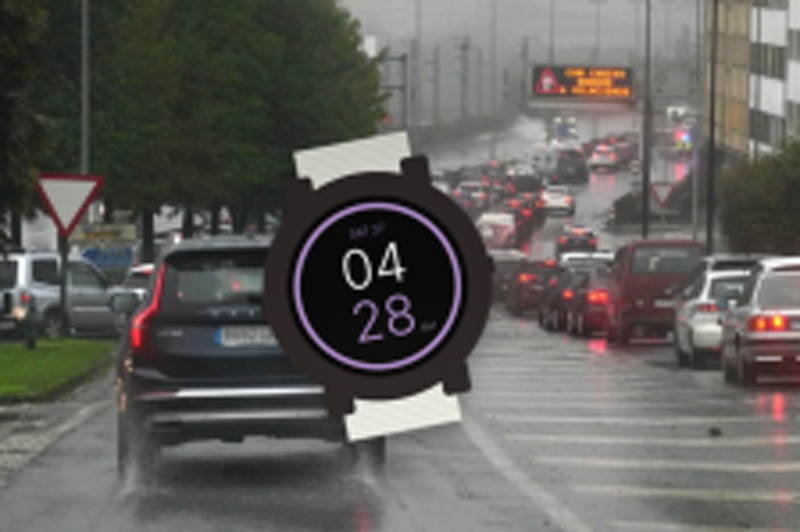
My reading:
**4:28**
